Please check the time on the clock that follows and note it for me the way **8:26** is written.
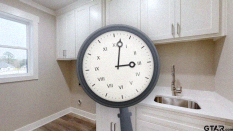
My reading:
**3:02**
